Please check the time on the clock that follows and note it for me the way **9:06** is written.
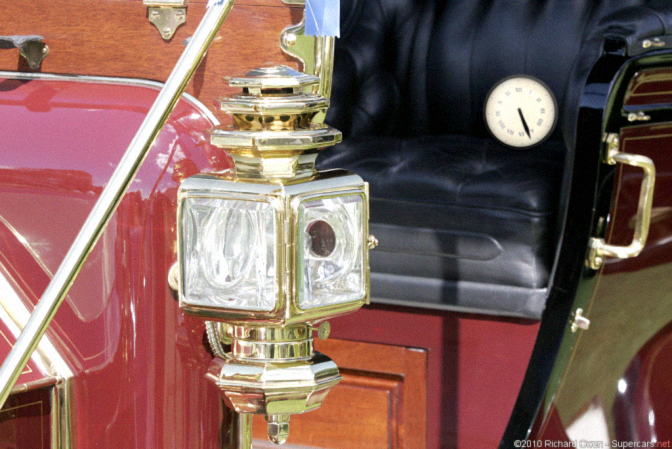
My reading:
**5:27**
